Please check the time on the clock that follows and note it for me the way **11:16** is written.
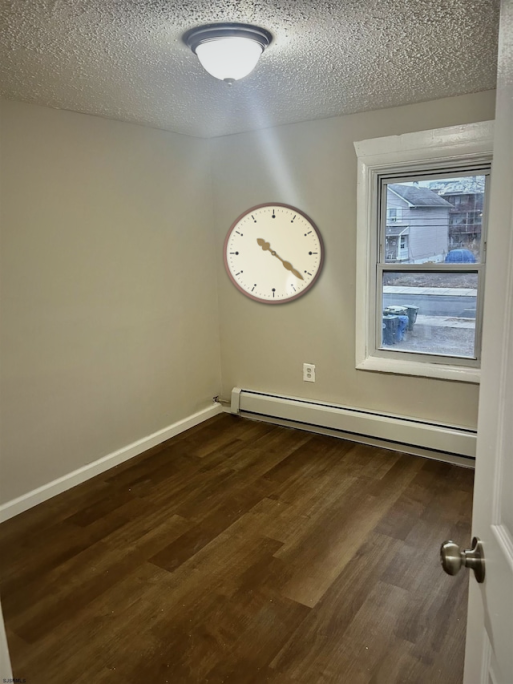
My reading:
**10:22**
